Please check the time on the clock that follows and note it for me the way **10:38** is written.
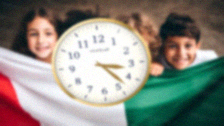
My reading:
**3:23**
